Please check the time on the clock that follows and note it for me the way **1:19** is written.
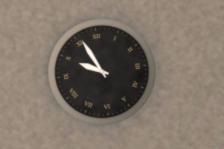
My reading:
**9:56**
